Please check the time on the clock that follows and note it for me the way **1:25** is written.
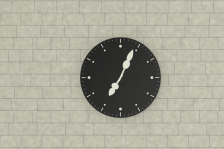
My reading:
**7:04**
